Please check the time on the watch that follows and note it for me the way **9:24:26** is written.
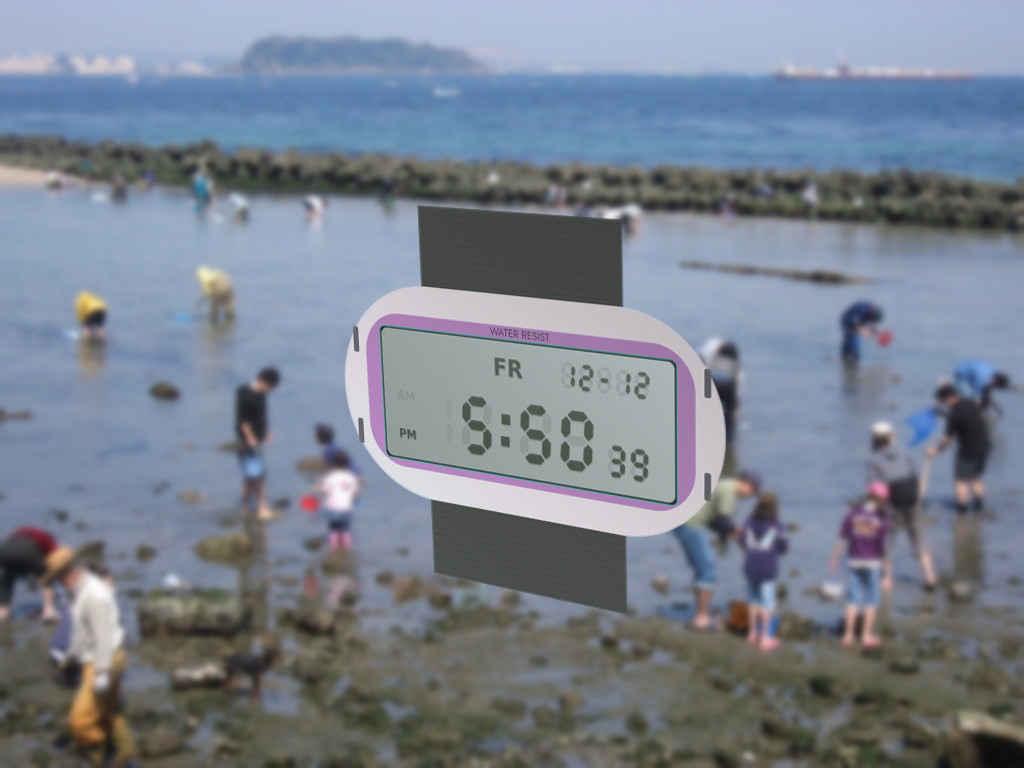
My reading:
**5:50:39**
